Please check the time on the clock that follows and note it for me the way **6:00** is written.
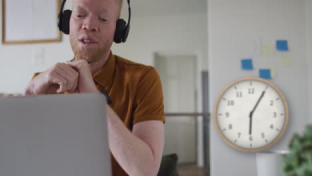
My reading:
**6:05**
